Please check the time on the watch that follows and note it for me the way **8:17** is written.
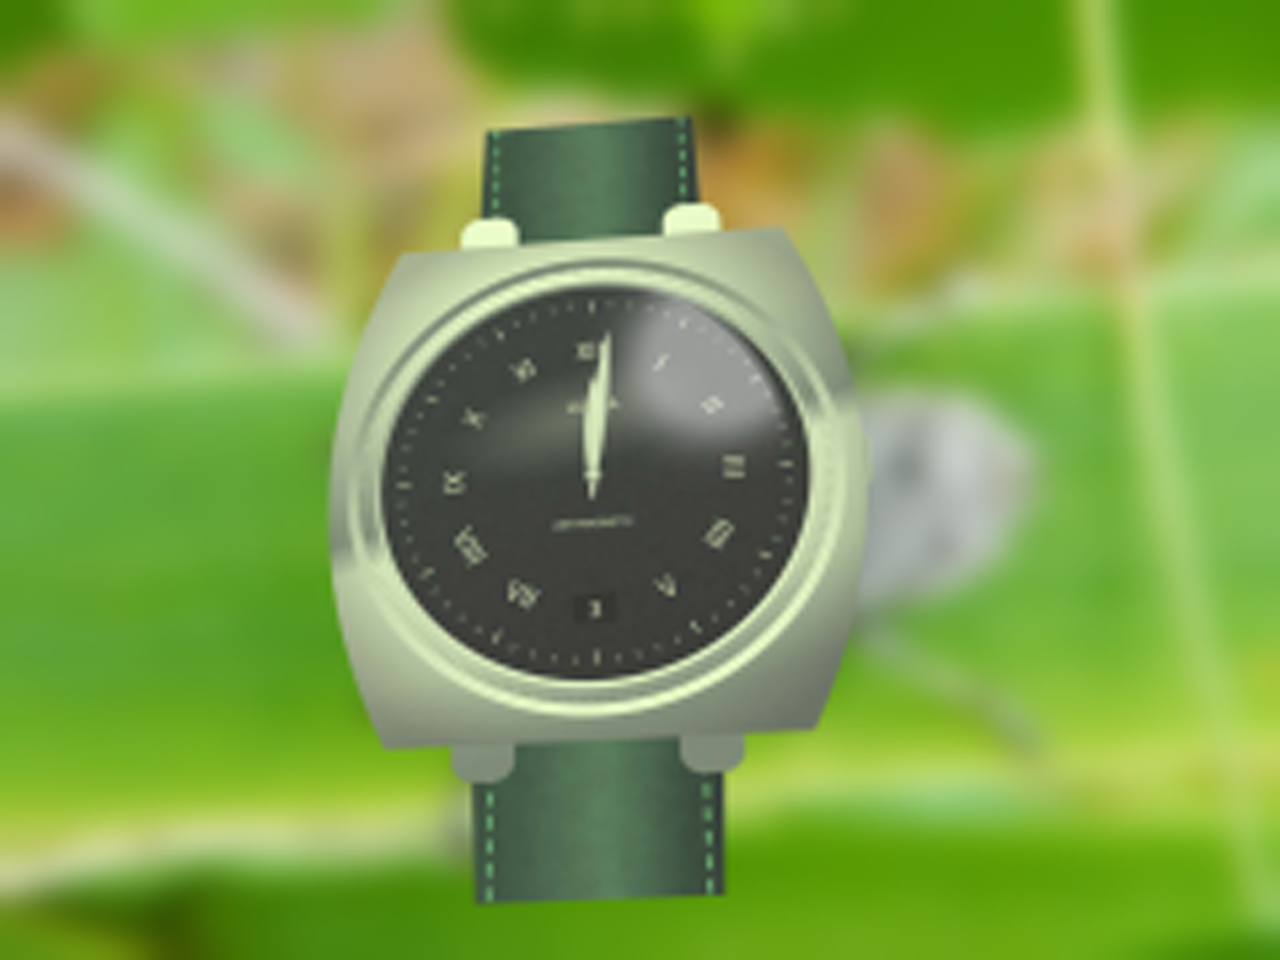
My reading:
**12:01**
